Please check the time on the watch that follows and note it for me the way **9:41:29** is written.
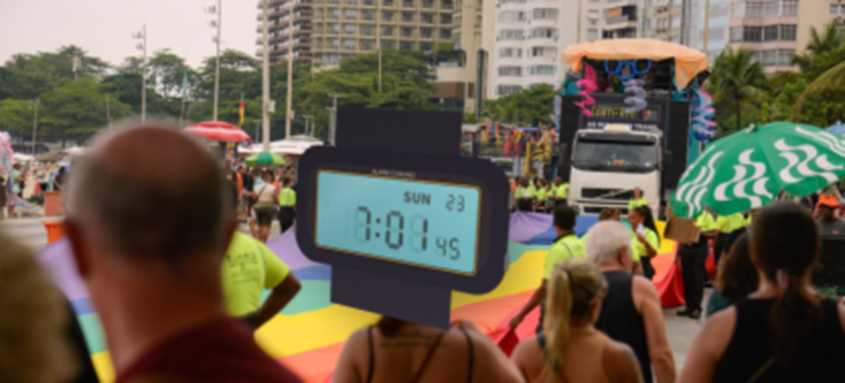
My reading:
**7:01:45**
